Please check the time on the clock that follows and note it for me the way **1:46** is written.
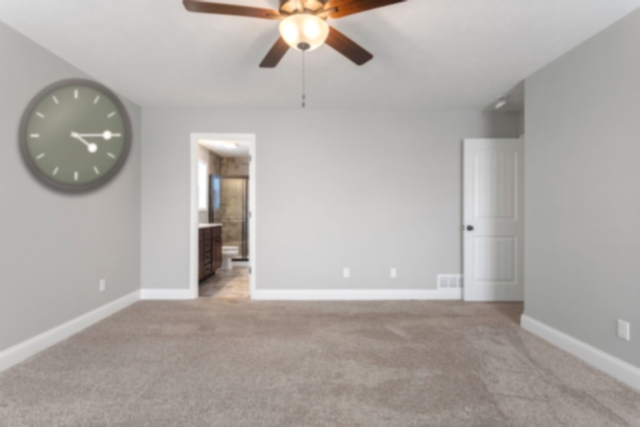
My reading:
**4:15**
